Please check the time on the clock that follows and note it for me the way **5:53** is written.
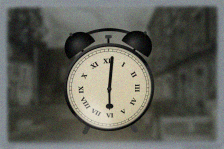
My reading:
**6:01**
